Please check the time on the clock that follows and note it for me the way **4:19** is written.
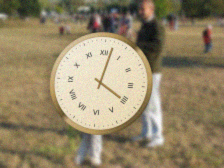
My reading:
**4:02**
